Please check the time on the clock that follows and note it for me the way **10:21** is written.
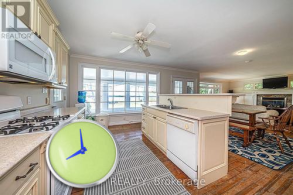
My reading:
**7:59**
